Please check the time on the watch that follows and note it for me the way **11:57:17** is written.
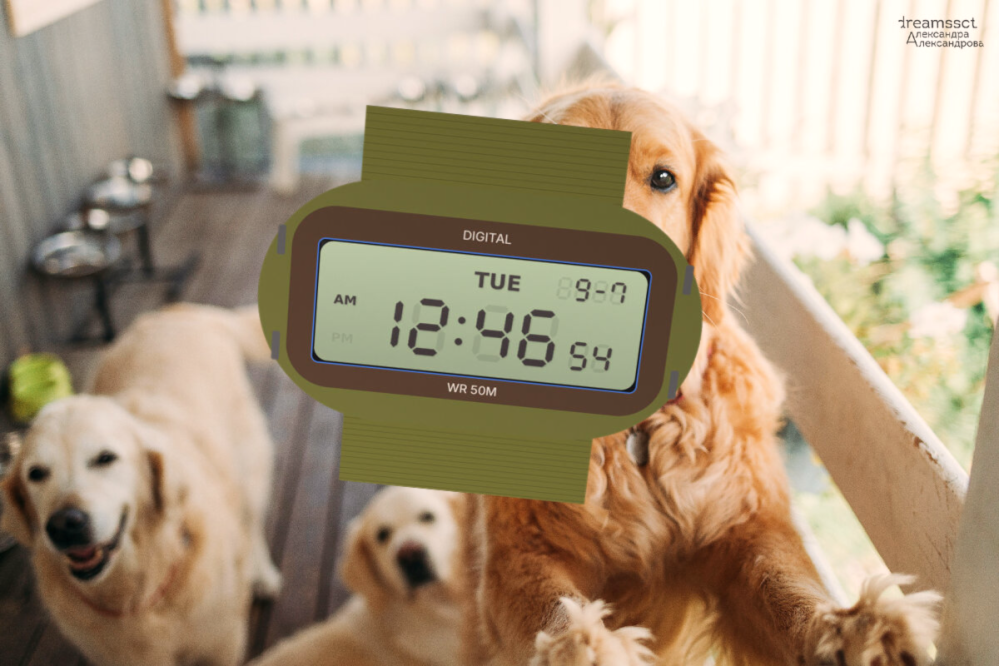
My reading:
**12:46:54**
